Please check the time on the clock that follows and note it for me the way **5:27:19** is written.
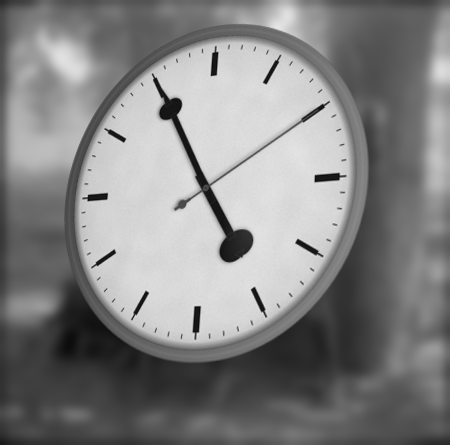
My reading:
**4:55:10**
